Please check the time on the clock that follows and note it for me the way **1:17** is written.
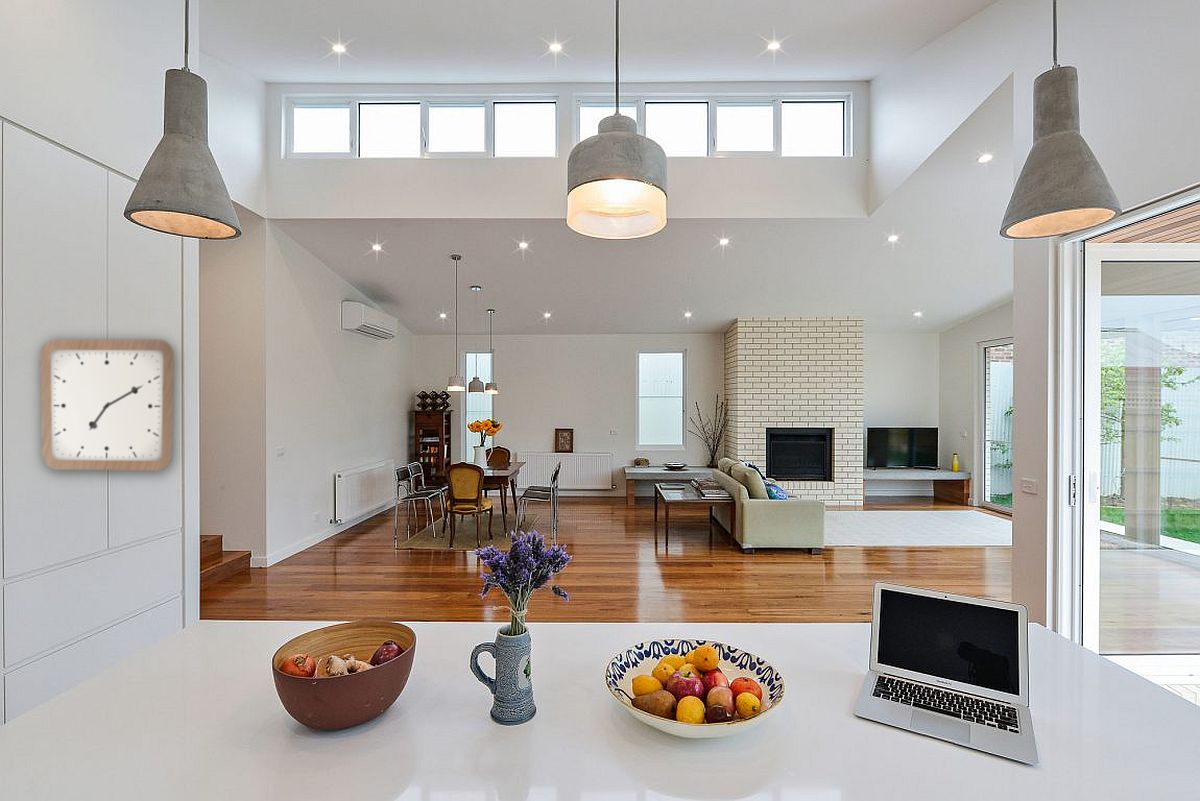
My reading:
**7:10**
